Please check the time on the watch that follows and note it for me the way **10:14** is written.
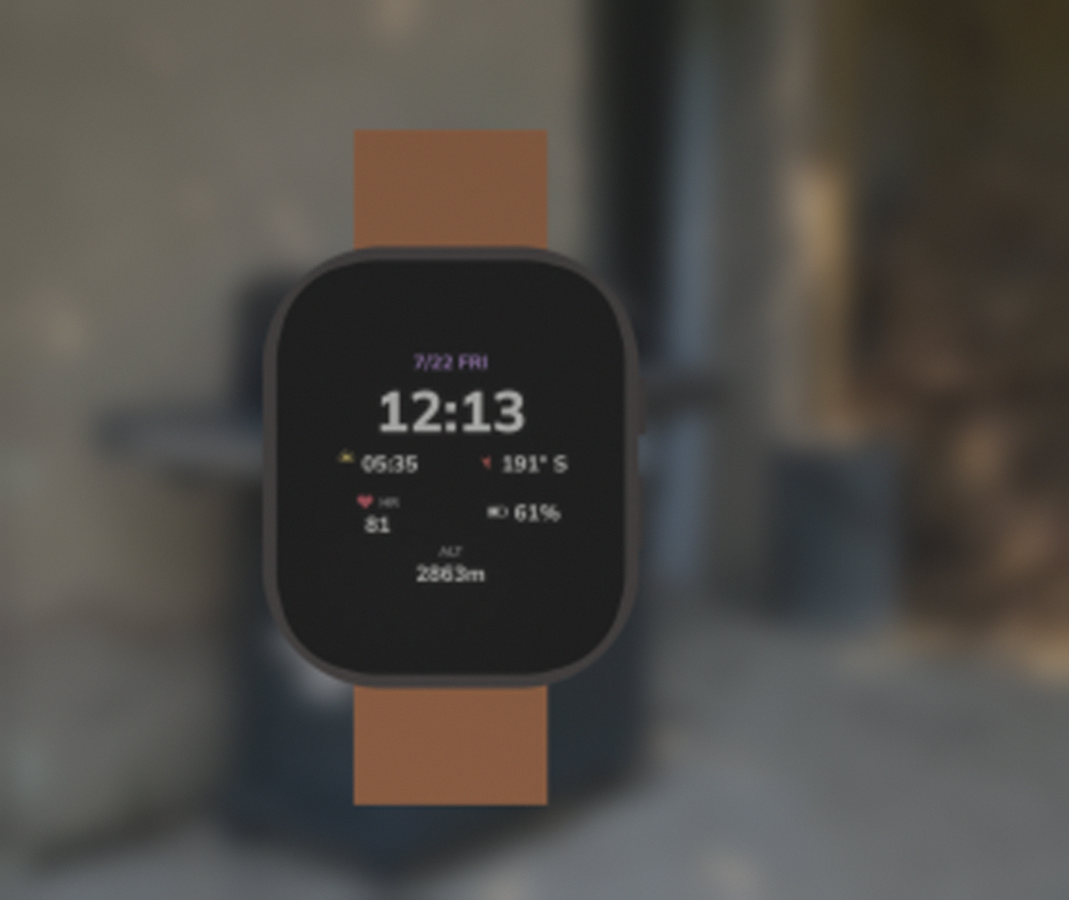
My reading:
**12:13**
